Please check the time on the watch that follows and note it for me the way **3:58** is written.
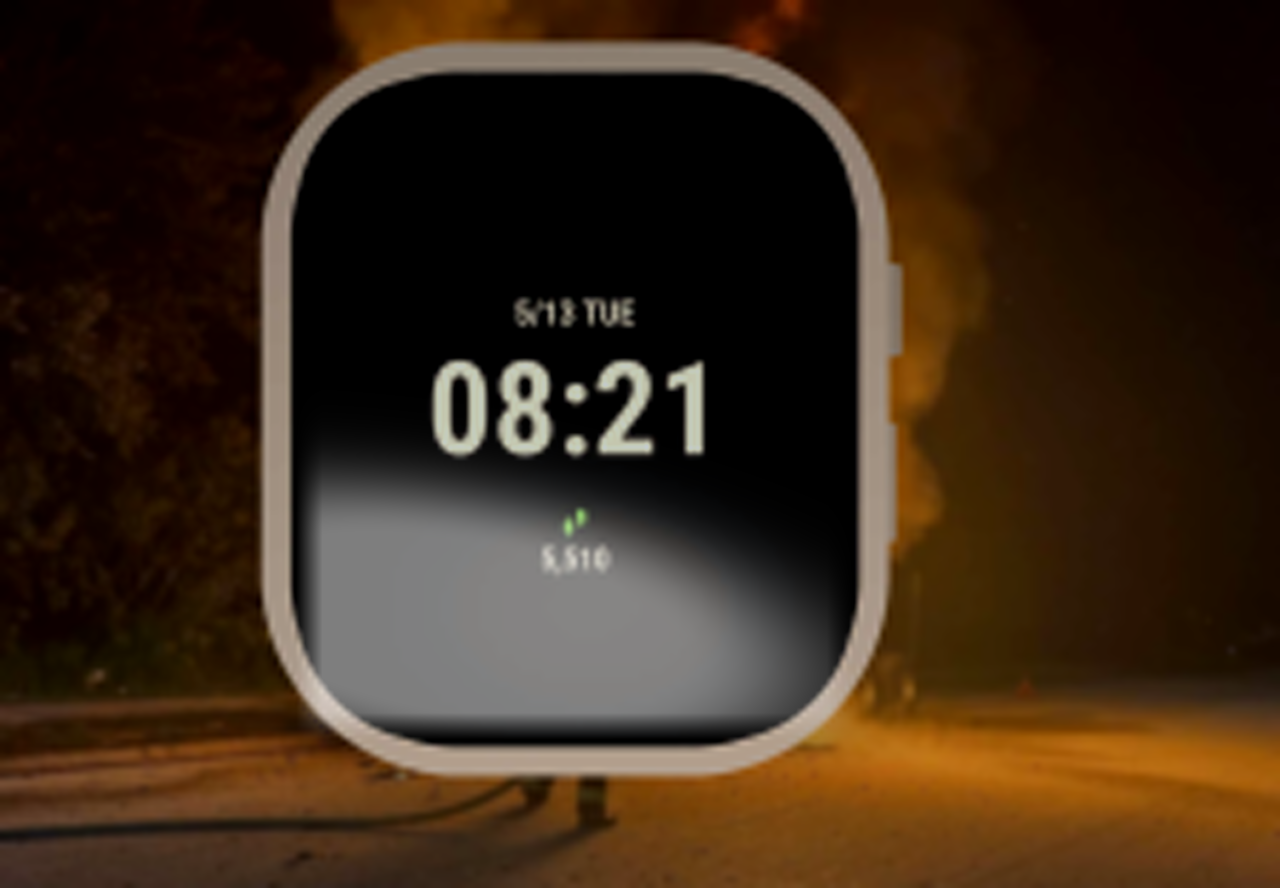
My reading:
**8:21**
